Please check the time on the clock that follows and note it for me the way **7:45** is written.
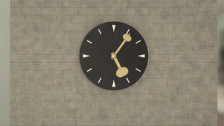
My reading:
**5:06**
